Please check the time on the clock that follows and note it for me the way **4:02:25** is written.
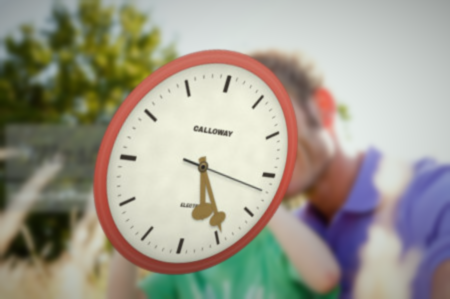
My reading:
**5:24:17**
